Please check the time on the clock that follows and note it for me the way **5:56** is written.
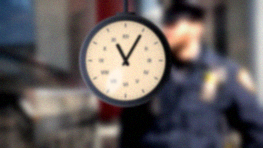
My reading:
**11:05**
